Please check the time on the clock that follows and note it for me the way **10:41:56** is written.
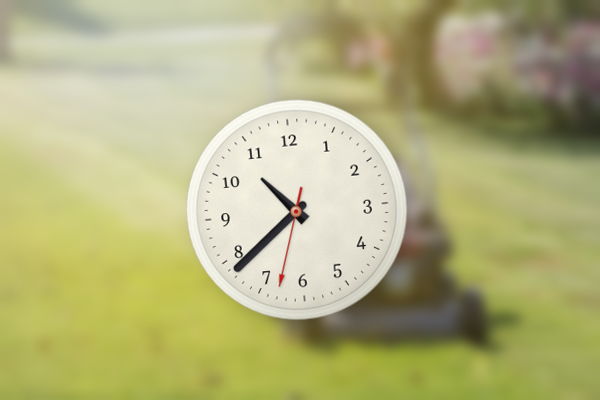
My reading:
**10:38:33**
